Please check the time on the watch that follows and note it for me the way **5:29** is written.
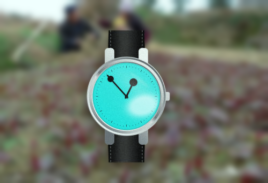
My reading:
**12:53**
